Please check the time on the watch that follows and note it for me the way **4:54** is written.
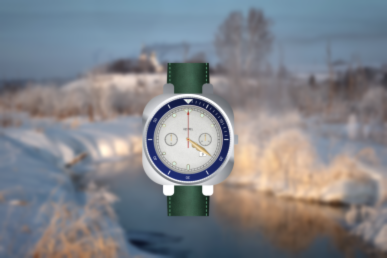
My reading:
**4:21**
